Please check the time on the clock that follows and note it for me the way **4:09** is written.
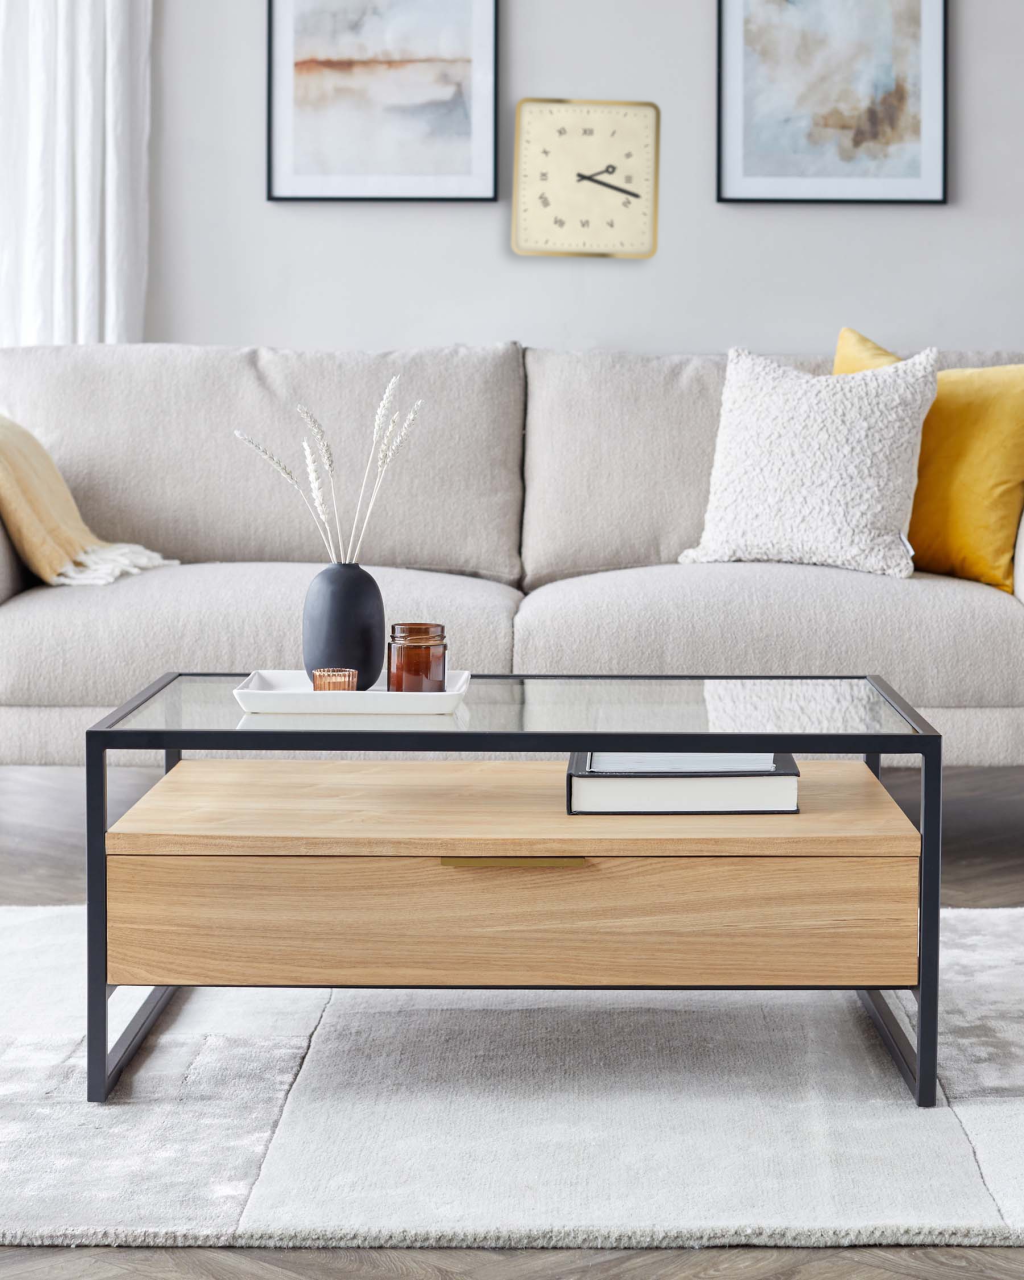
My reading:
**2:18**
